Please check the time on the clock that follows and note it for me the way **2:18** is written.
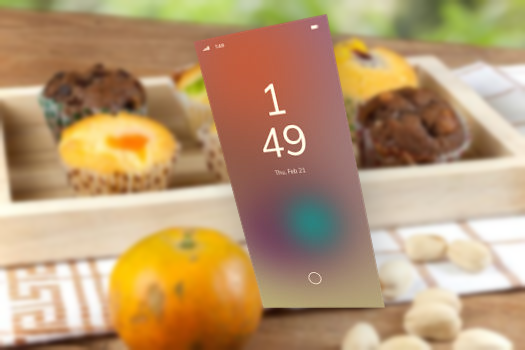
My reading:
**1:49**
